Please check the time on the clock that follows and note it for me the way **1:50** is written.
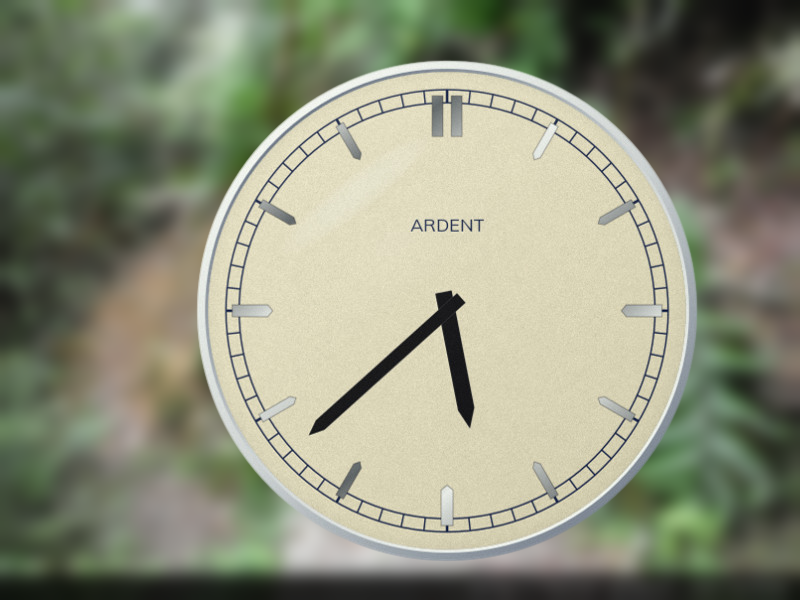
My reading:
**5:38**
